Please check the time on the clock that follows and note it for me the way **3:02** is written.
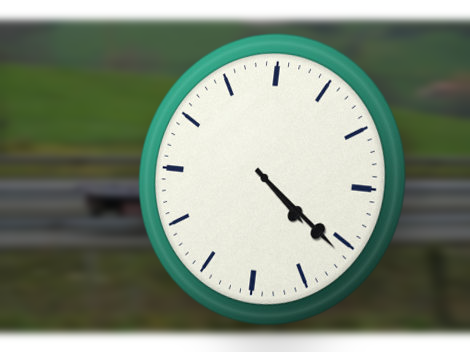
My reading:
**4:21**
